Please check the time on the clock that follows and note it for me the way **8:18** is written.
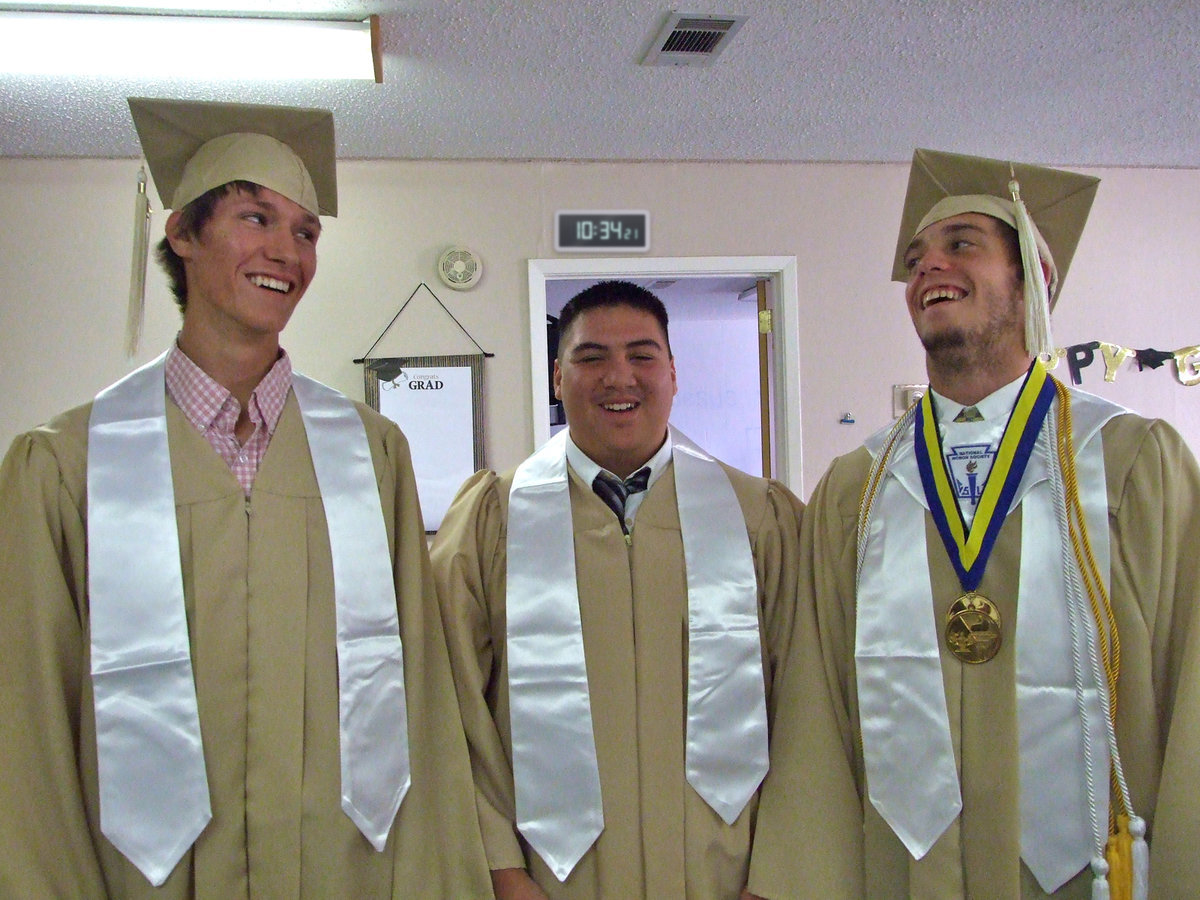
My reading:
**10:34**
